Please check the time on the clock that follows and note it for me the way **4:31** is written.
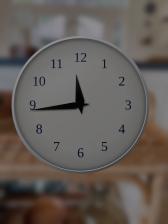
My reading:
**11:44**
